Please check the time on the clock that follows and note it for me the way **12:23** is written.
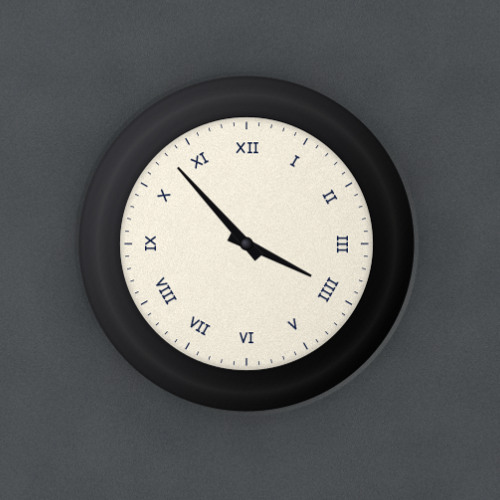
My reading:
**3:53**
